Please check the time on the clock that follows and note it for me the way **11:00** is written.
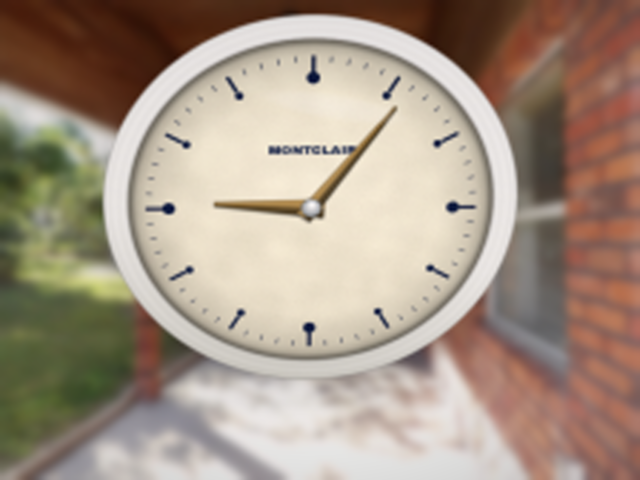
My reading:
**9:06**
